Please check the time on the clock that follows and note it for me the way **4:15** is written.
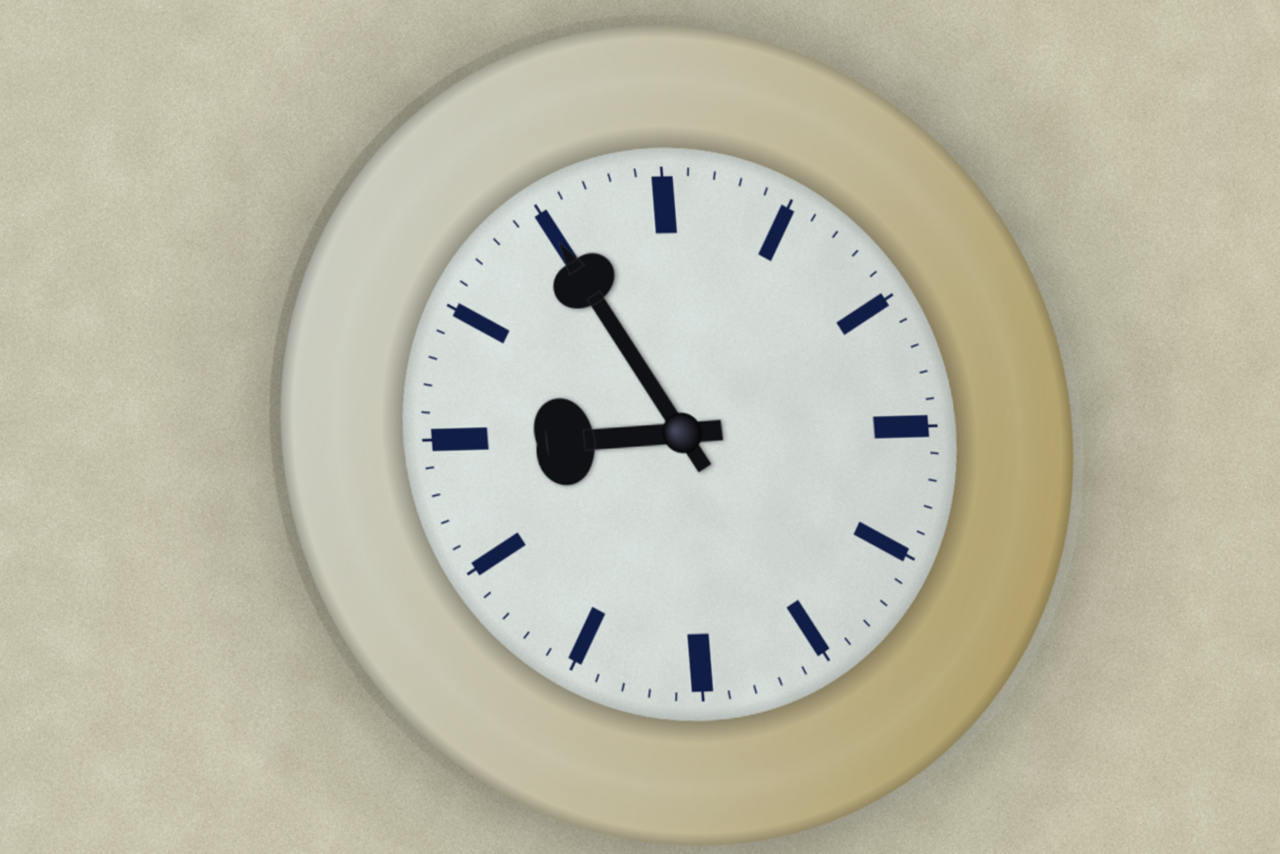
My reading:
**8:55**
